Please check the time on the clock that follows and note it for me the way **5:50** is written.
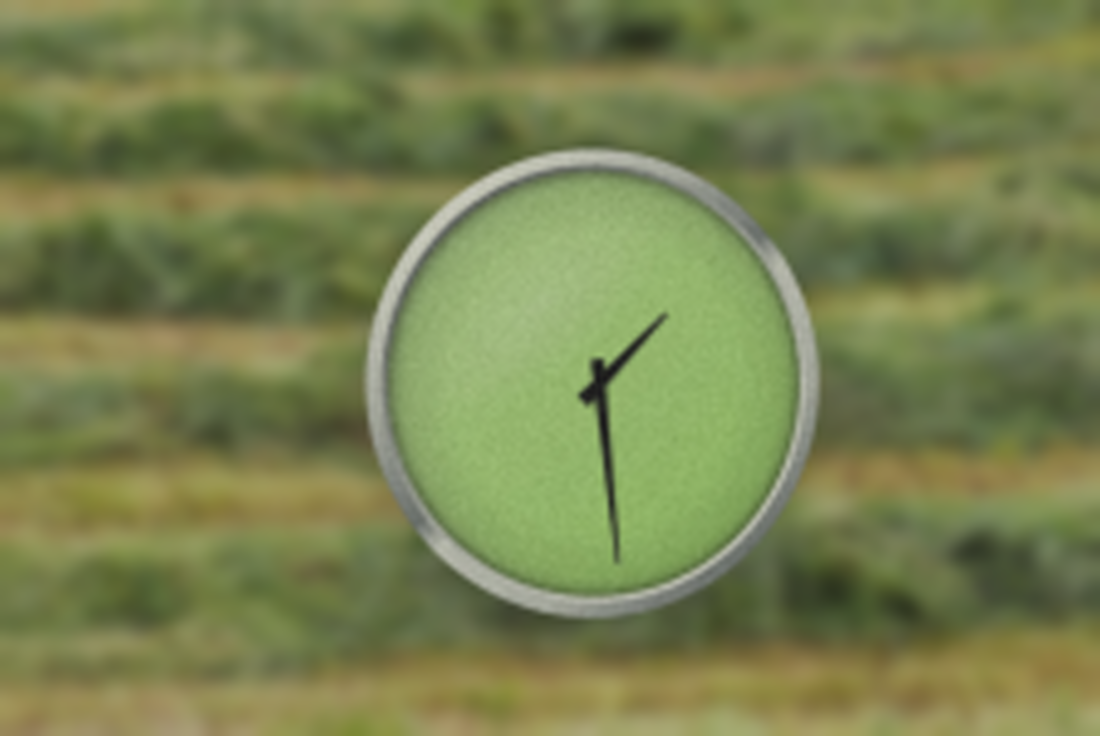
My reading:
**1:29**
